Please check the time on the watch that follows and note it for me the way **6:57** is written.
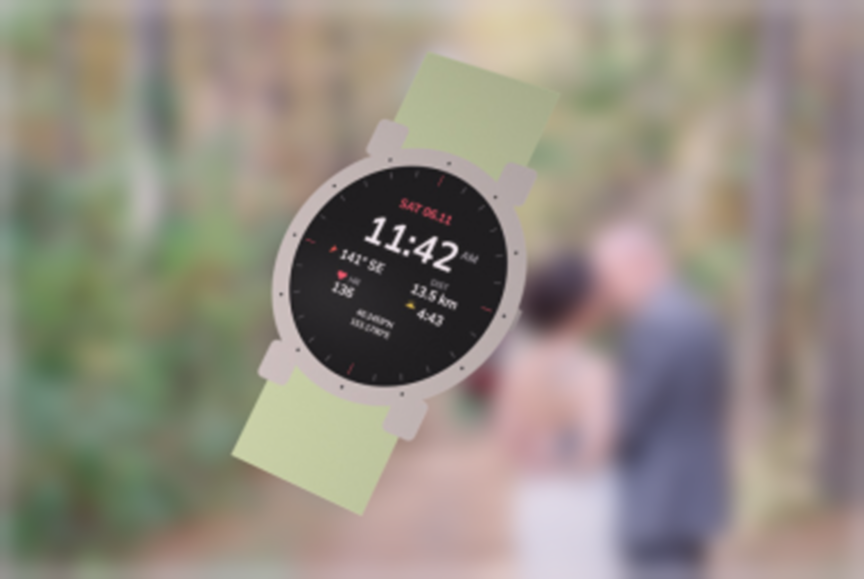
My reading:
**11:42**
